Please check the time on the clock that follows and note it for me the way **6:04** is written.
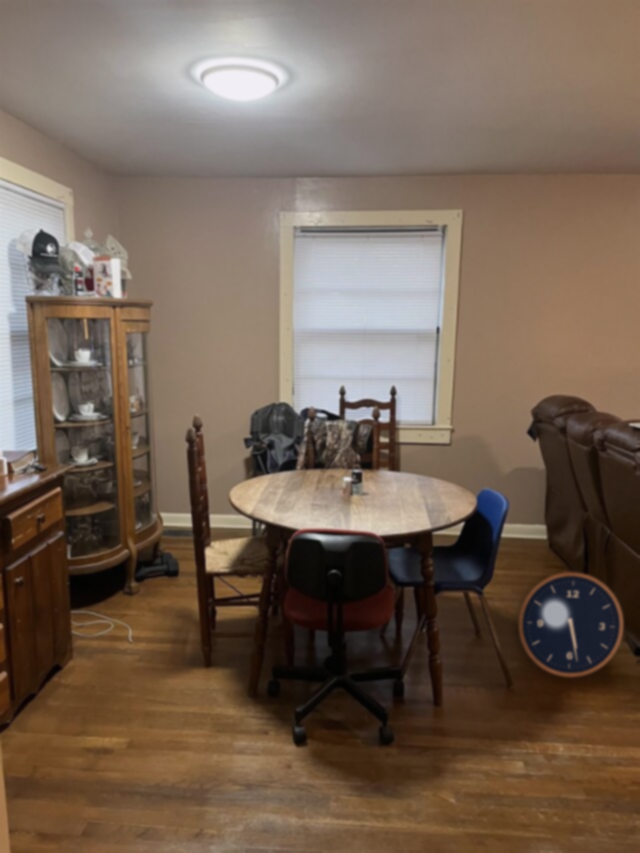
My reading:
**5:28**
